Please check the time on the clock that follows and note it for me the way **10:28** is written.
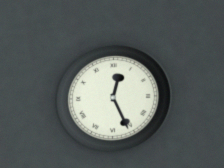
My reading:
**12:26**
